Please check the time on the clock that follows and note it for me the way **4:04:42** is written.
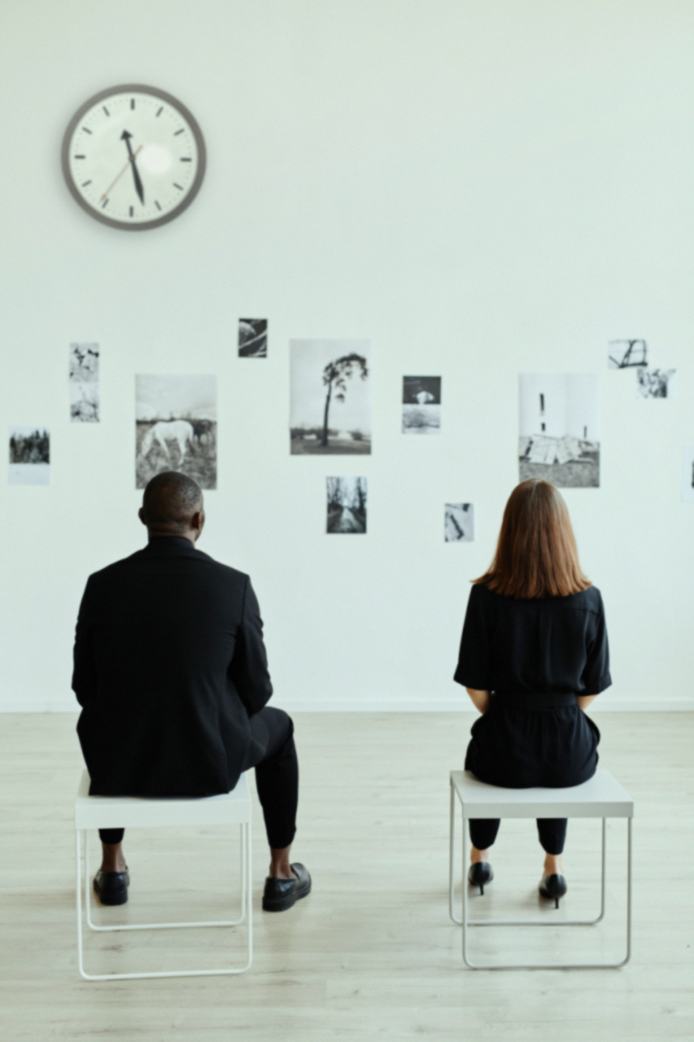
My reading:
**11:27:36**
